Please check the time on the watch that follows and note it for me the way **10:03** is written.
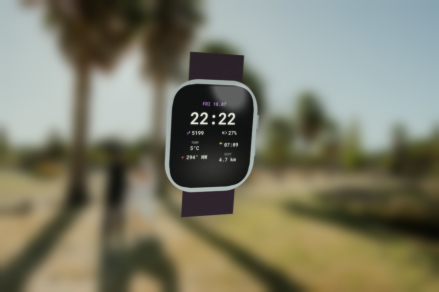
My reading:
**22:22**
